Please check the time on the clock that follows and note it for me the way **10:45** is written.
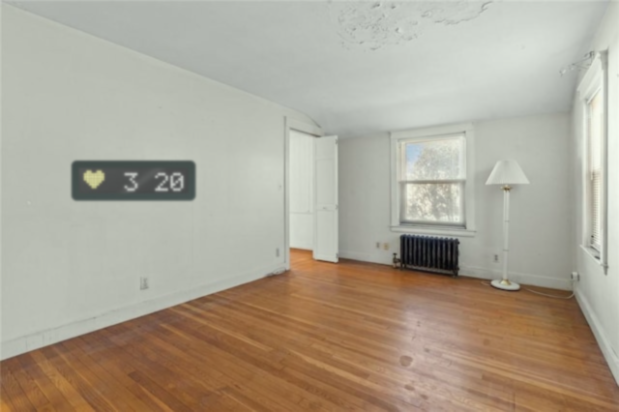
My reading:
**3:20**
